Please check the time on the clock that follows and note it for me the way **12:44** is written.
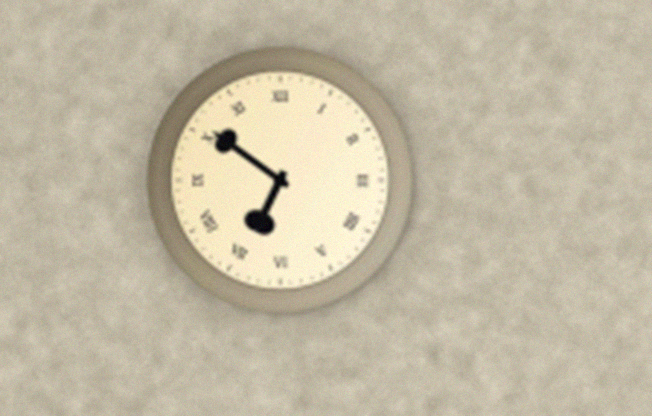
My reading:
**6:51**
